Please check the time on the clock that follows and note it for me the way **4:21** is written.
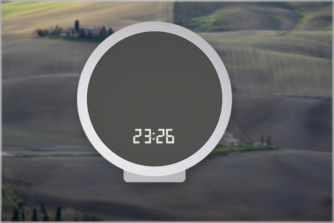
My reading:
**23:26**
